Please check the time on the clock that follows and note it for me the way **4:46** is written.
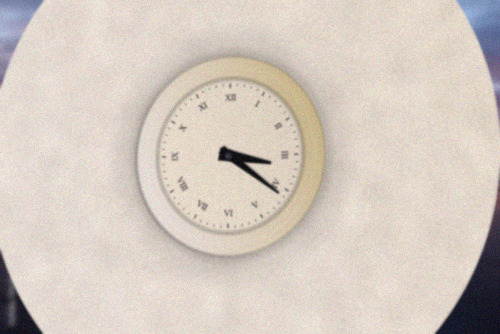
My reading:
**3:21**
